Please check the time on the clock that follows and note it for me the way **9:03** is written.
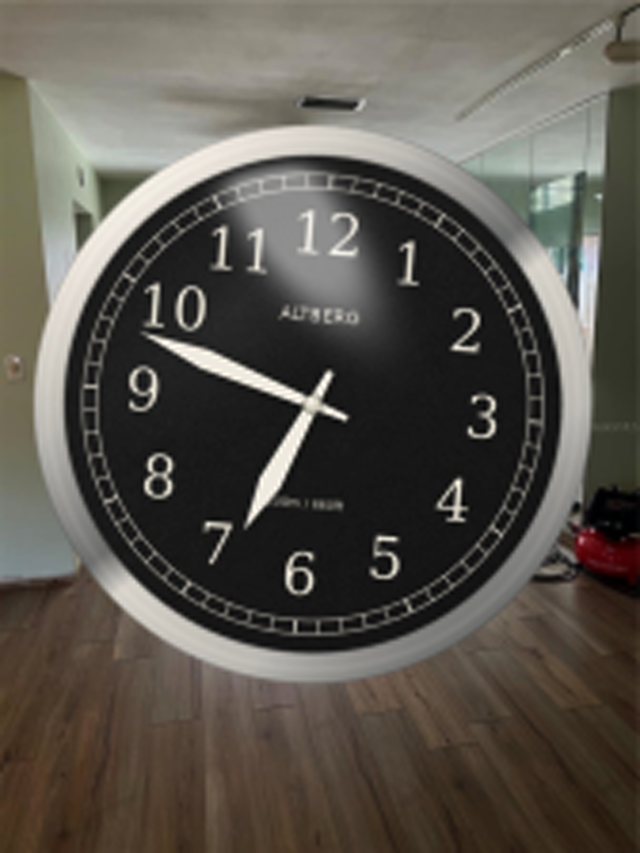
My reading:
**6:48**
